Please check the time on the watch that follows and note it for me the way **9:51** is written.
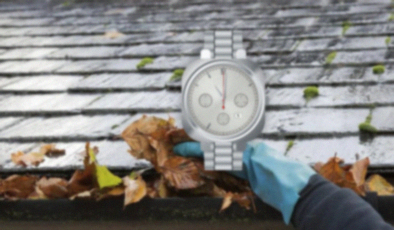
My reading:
**11:01**
